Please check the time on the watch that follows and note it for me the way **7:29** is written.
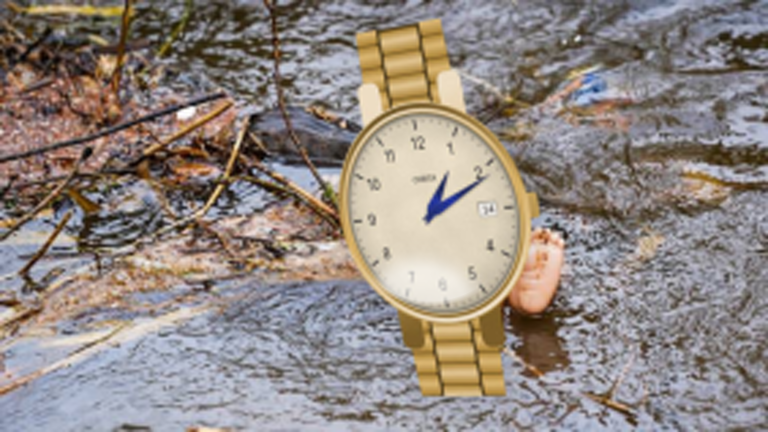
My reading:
**1:11**
